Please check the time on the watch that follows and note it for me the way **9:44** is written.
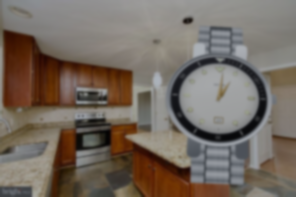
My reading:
**1:01**
